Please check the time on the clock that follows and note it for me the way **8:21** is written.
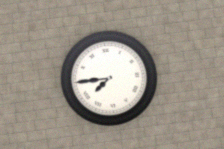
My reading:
**7:45**
